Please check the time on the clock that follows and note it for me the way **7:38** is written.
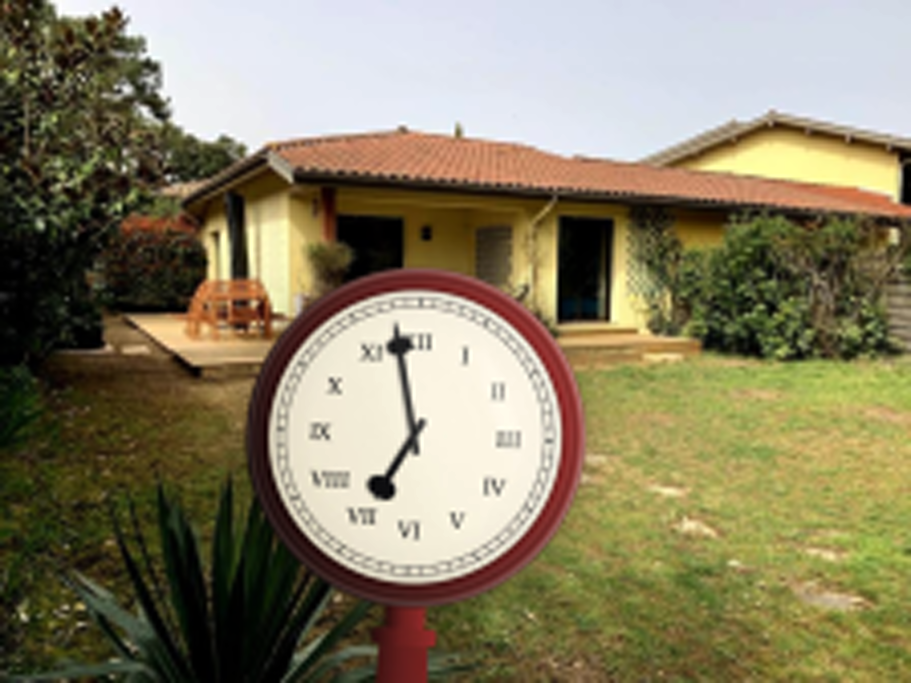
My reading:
**6:58**
